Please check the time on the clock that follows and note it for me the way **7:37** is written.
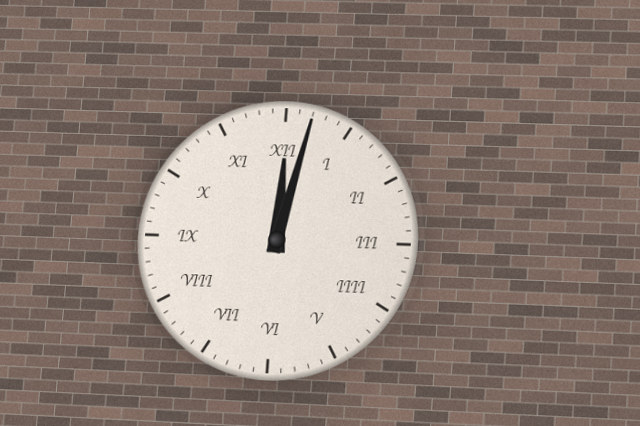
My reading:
**12:02**
